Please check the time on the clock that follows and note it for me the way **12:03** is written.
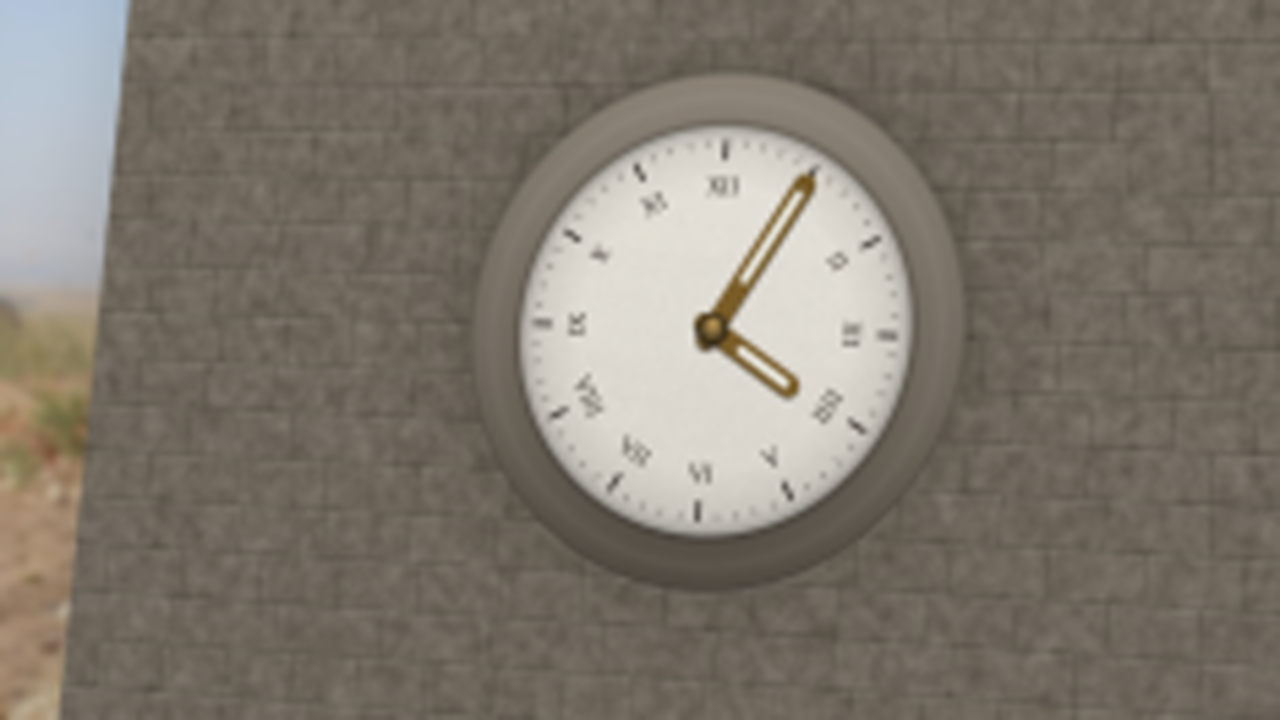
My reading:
**4:05**
